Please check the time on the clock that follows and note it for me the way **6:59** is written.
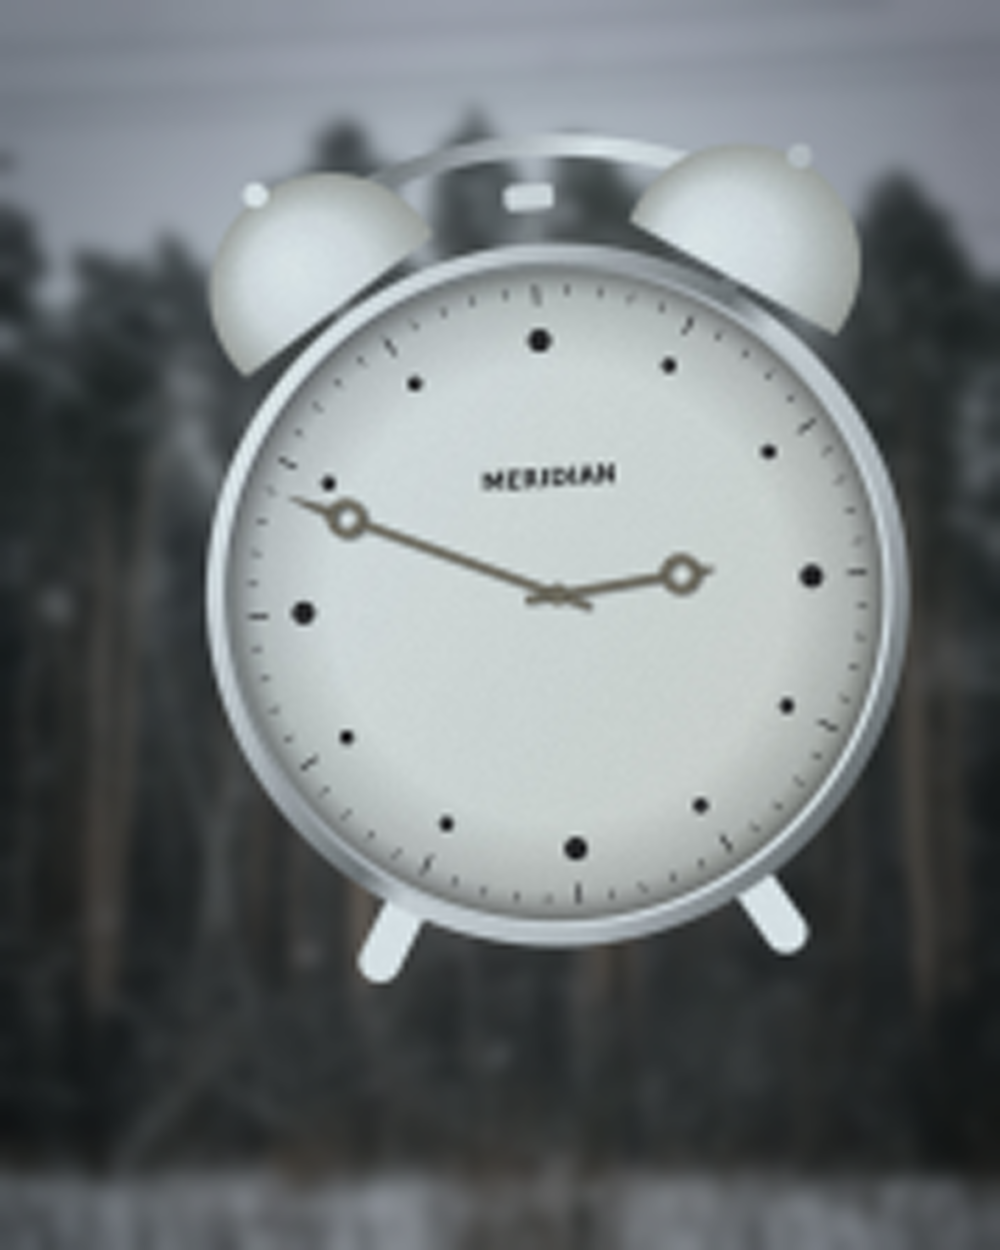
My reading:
**2:49**
